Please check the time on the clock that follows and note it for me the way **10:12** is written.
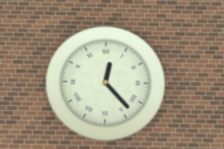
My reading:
**12:23**
